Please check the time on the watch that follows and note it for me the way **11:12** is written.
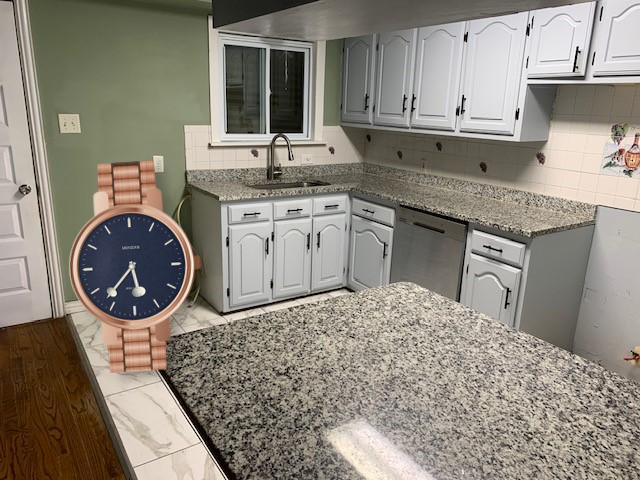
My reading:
**5:37**
